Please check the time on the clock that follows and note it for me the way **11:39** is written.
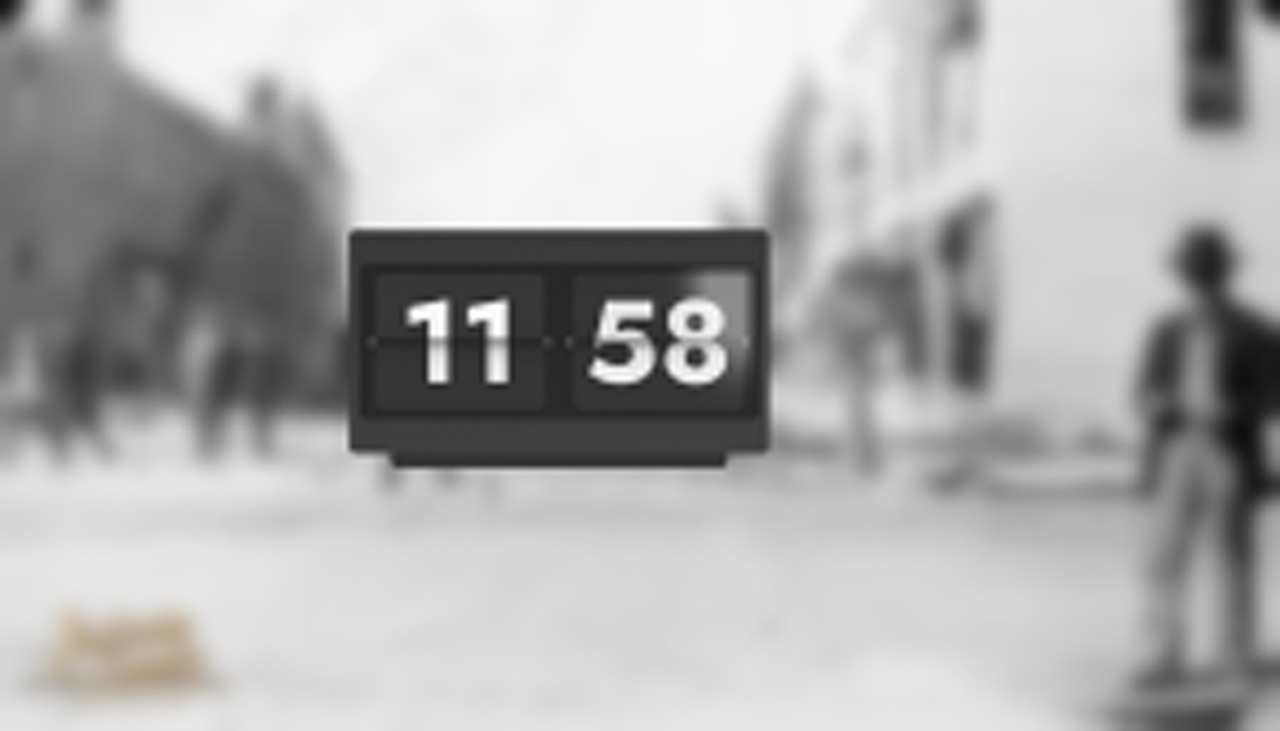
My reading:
**11:58**
